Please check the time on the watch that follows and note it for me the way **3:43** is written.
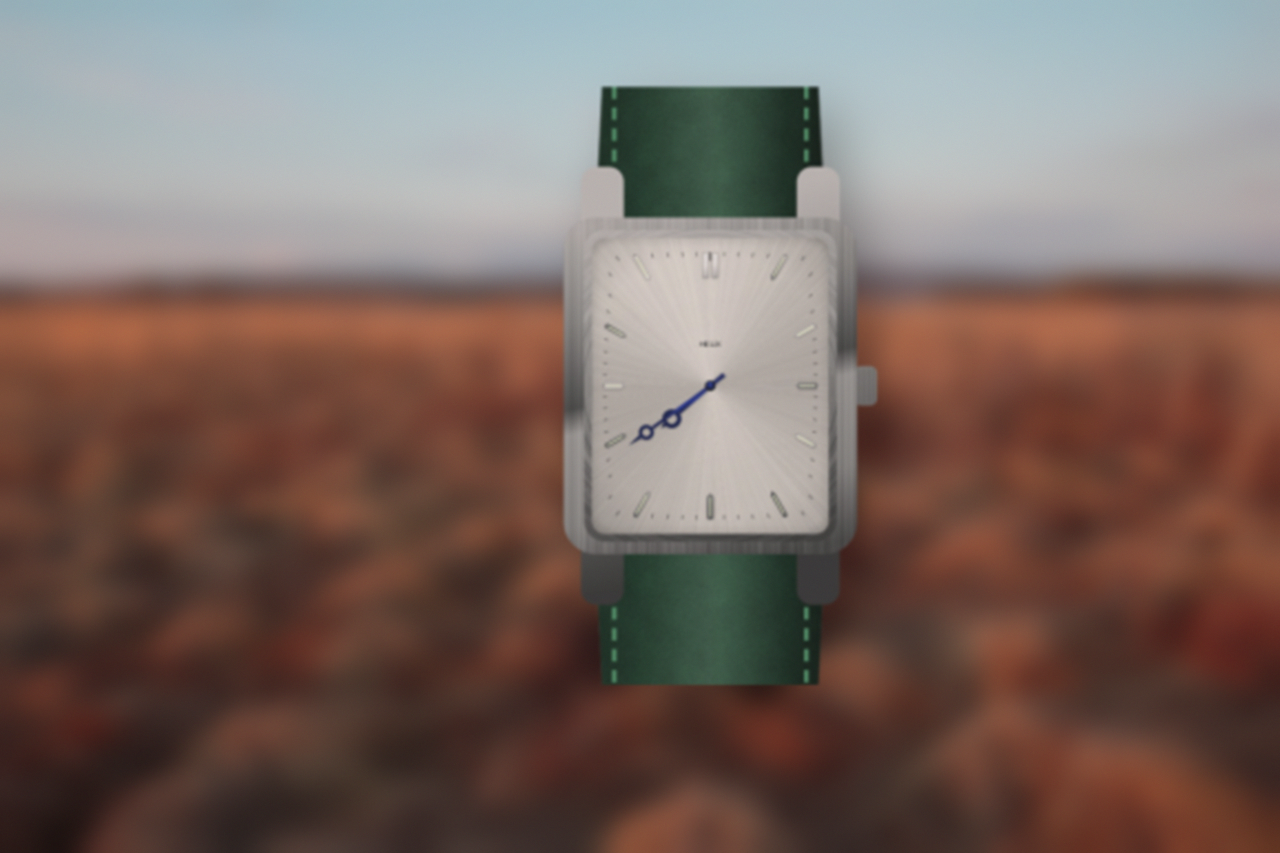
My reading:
**7:39**
